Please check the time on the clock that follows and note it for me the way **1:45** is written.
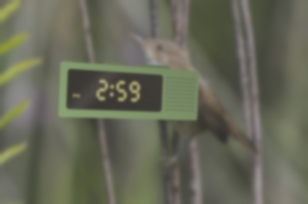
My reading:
**2:59**
